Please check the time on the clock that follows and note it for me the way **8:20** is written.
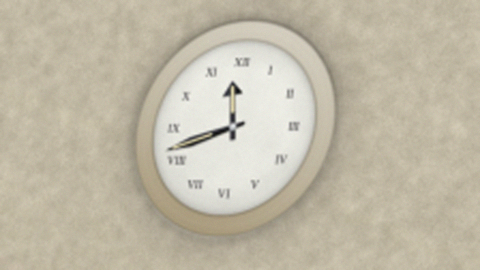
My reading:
**11:42**
